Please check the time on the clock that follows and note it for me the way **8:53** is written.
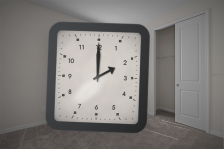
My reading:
**2:00**
